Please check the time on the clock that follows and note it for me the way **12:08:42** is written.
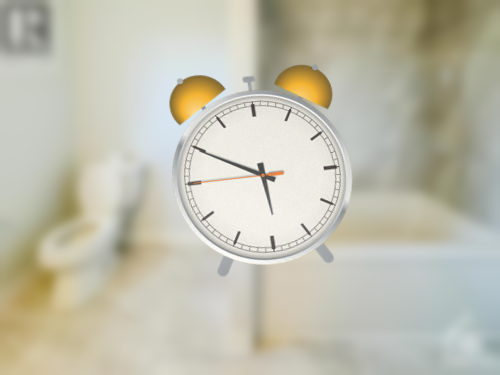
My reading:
**5:49:45**
